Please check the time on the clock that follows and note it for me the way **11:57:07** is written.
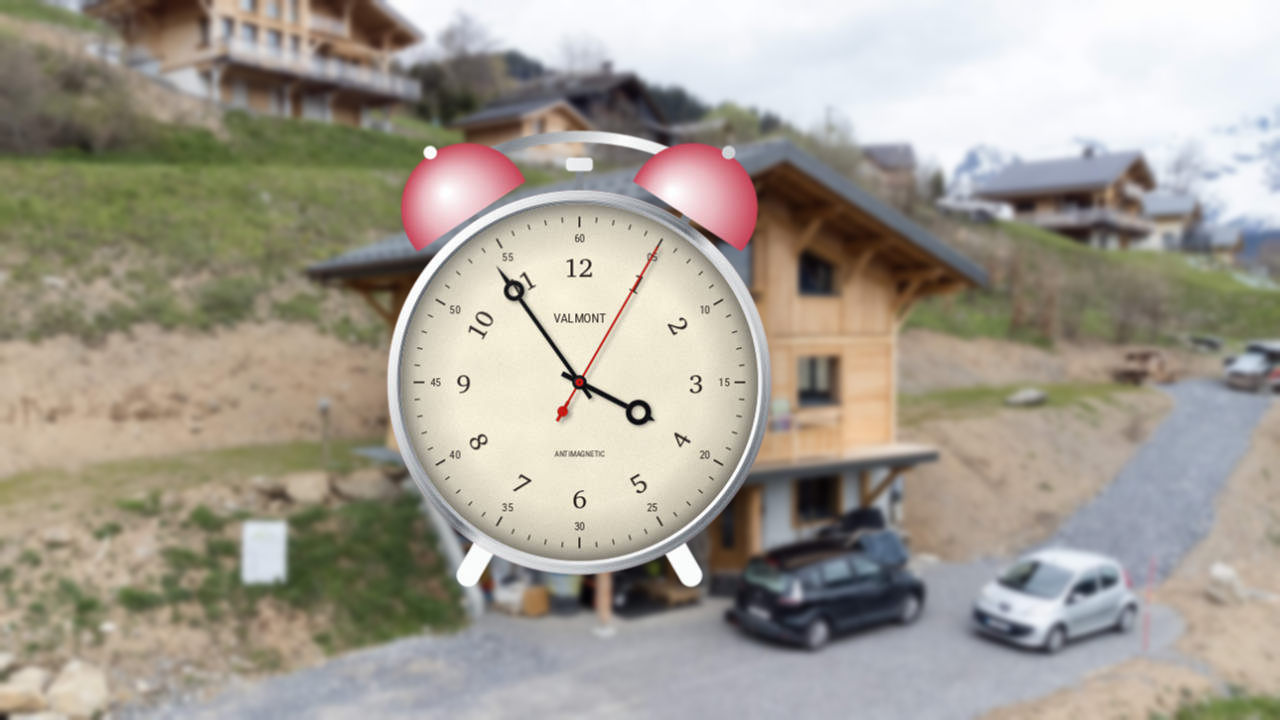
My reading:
**3:54:05**
